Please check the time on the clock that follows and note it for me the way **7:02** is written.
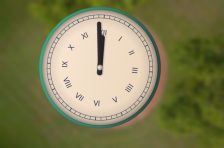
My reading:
**11:59**
